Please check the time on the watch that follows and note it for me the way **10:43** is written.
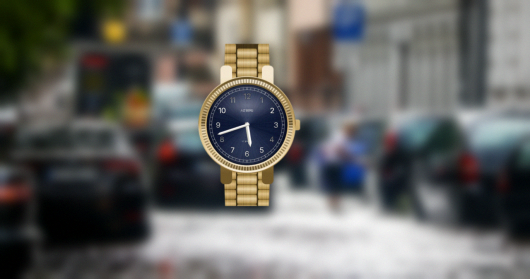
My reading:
**5:42**
